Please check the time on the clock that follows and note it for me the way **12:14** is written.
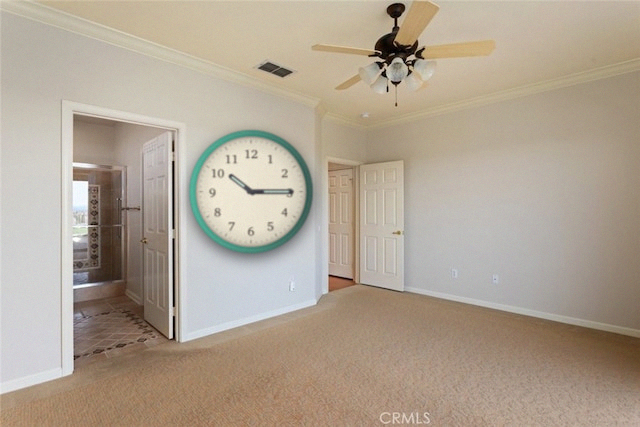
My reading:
**10:15**
